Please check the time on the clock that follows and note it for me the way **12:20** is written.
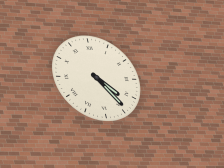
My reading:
**4:24**
